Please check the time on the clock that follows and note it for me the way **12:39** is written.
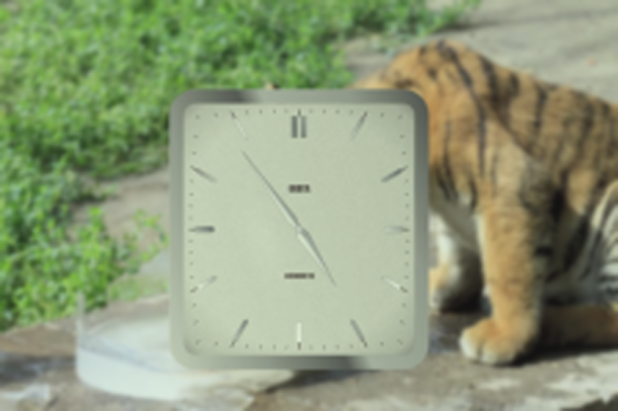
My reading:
**4:54**
